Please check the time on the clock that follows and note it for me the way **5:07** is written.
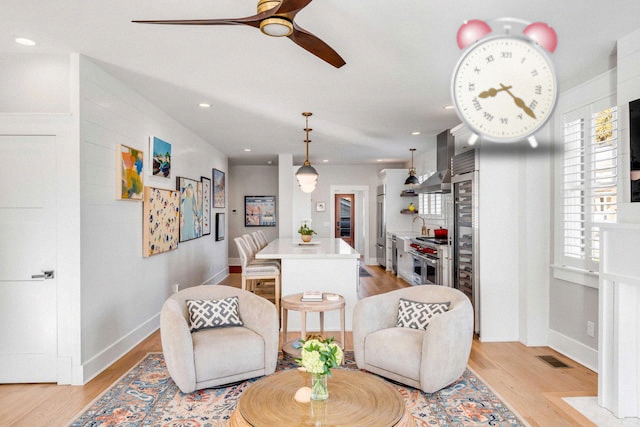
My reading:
**8:22**
